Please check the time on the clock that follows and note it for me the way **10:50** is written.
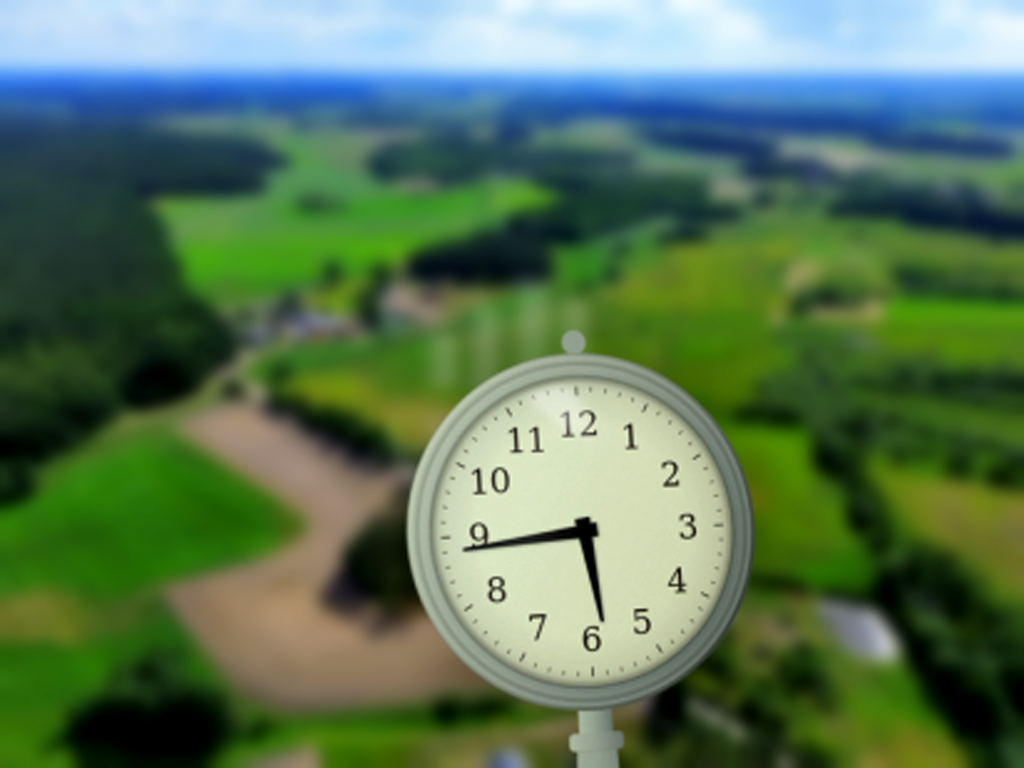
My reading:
**5:44**
